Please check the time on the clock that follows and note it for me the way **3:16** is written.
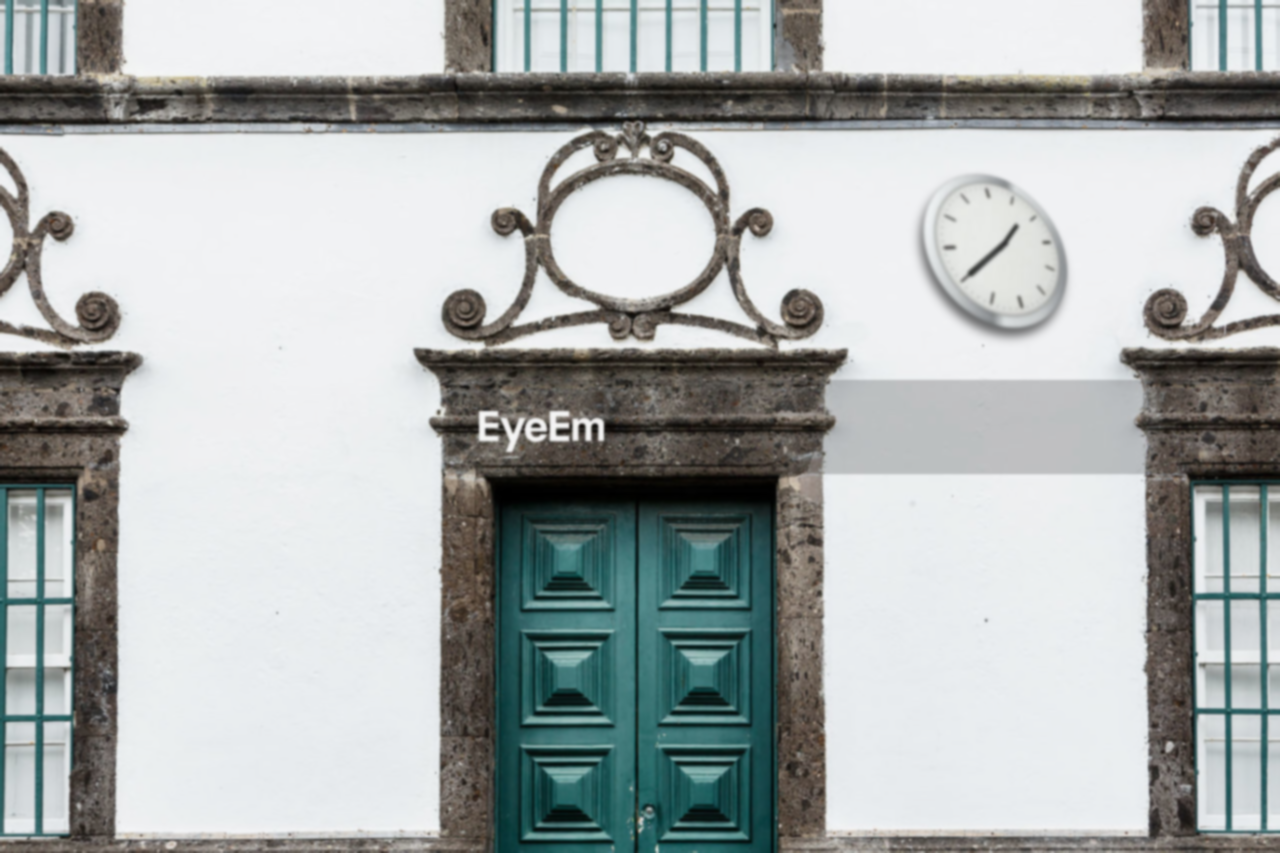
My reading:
**1:40**
